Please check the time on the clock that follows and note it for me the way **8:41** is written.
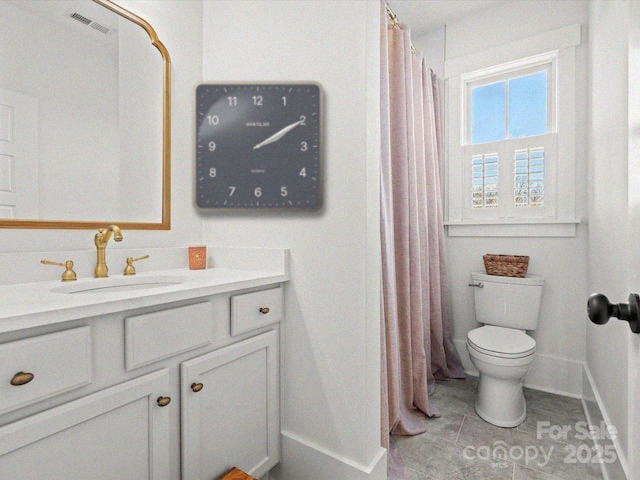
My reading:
**2:10**
